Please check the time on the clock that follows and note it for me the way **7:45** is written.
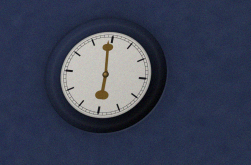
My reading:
**5:59**
